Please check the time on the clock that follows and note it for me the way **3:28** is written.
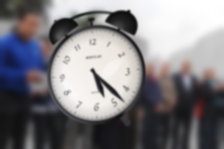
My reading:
**5:23**
